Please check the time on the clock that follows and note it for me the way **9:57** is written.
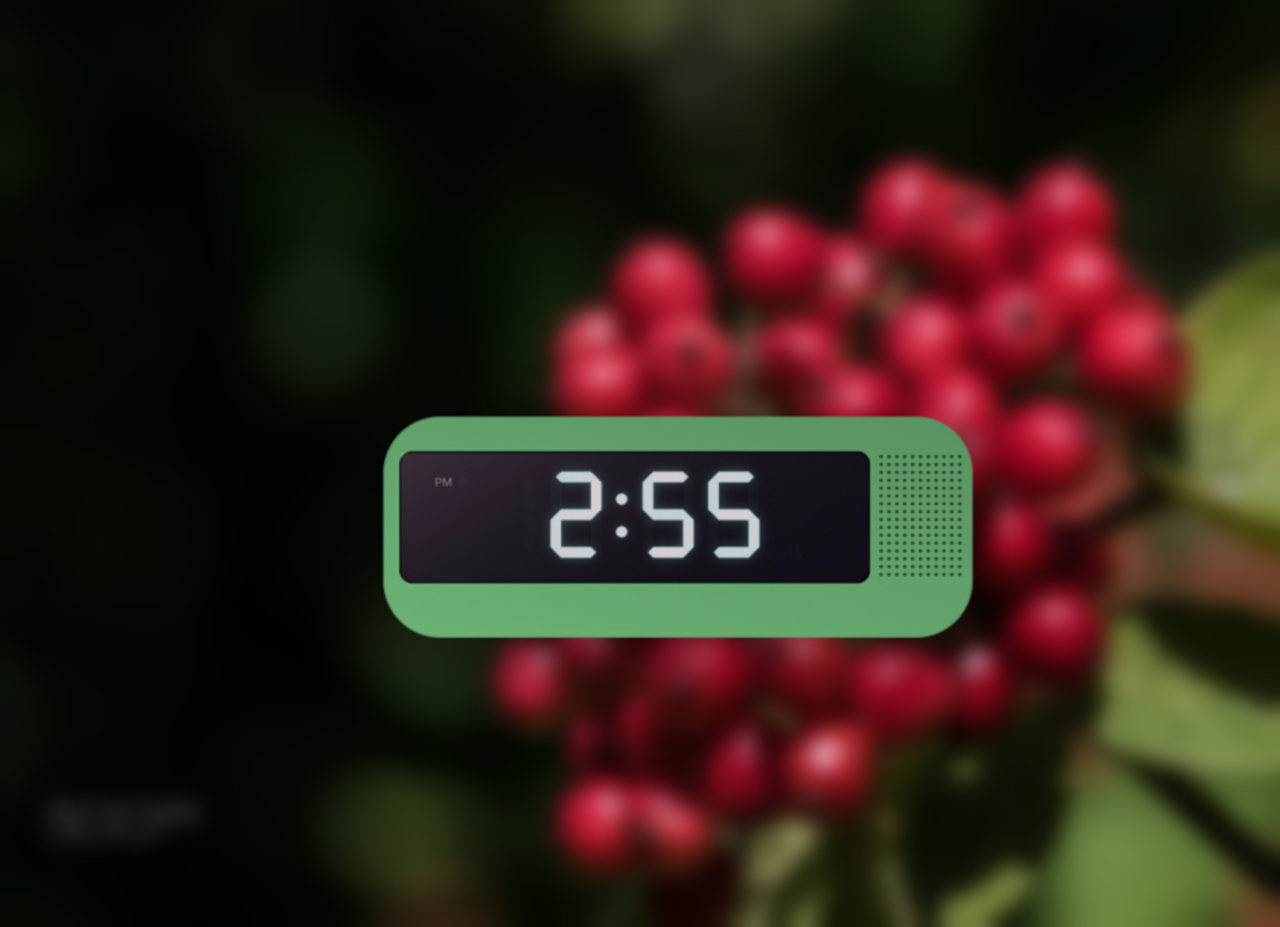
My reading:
**2:55**
